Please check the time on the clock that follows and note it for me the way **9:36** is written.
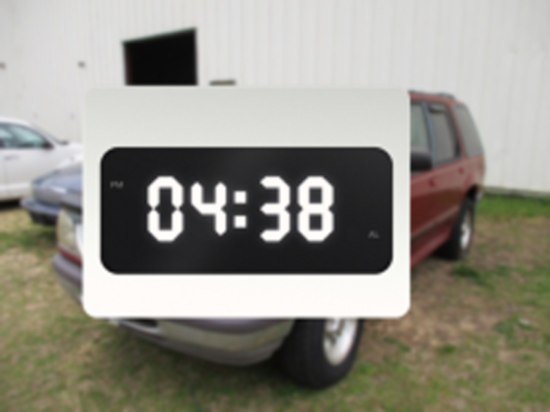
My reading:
**4:38**
